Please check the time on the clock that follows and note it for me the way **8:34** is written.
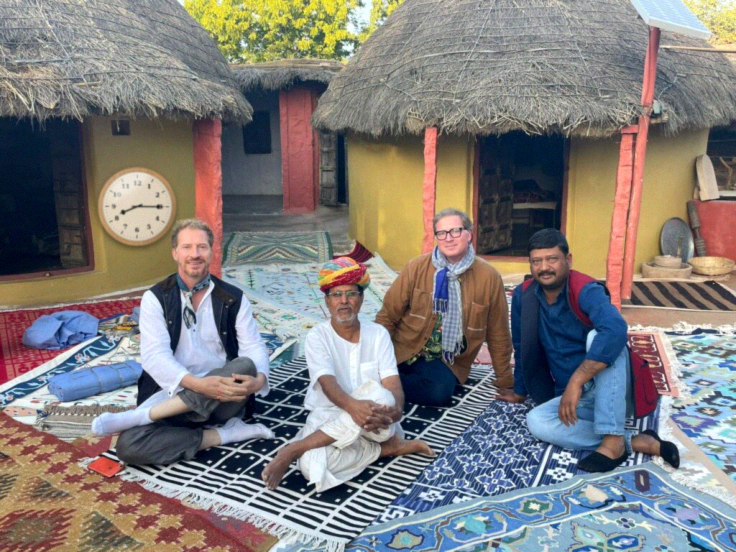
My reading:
**8:15**
